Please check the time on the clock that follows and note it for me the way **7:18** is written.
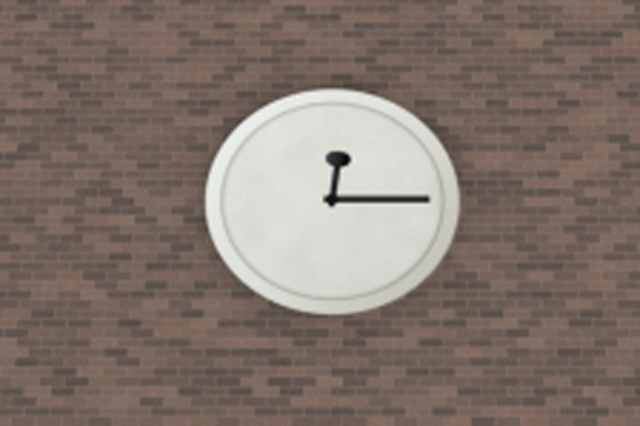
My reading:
**12:15**
